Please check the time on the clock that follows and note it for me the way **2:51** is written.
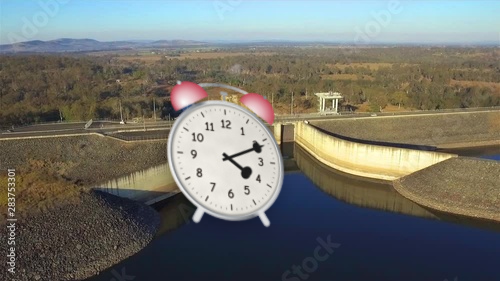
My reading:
**4:11**
